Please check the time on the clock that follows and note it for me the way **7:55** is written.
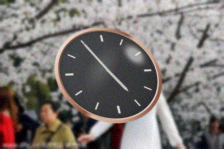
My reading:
**4:55**
